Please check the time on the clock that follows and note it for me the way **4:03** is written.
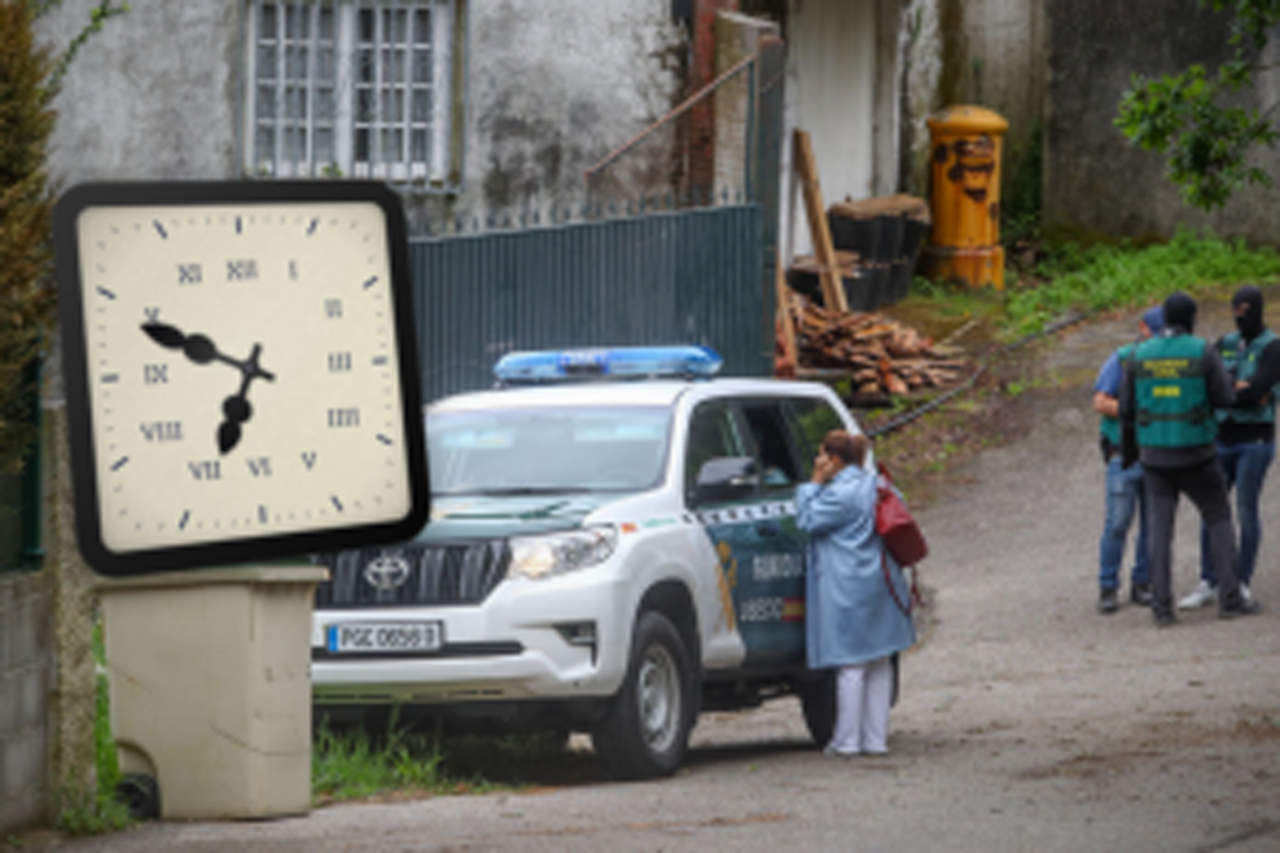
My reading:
**6:49**
